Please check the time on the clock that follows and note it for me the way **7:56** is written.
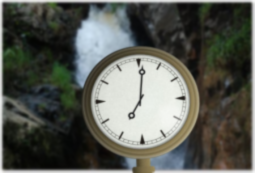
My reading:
**7:01**
